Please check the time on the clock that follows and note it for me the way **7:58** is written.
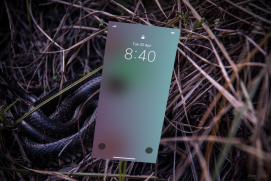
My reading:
**8:40**
